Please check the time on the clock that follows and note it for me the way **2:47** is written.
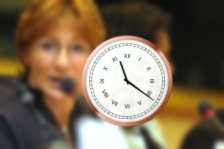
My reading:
**11:21**
